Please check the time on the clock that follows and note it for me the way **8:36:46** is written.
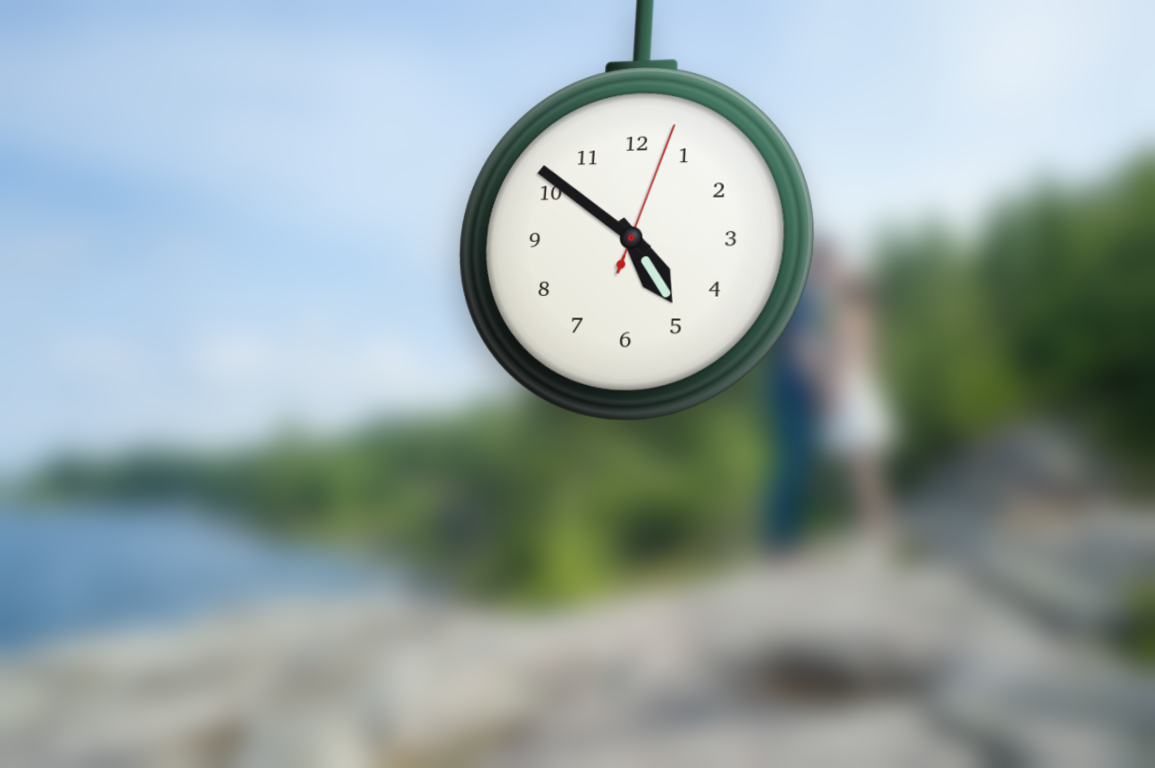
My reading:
**4:51:03**
